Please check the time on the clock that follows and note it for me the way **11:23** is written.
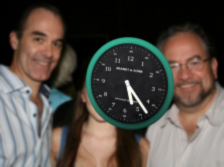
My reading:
**5:23**
